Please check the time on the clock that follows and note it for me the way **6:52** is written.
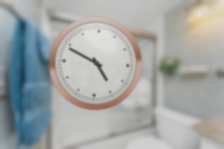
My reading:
**4:49**
